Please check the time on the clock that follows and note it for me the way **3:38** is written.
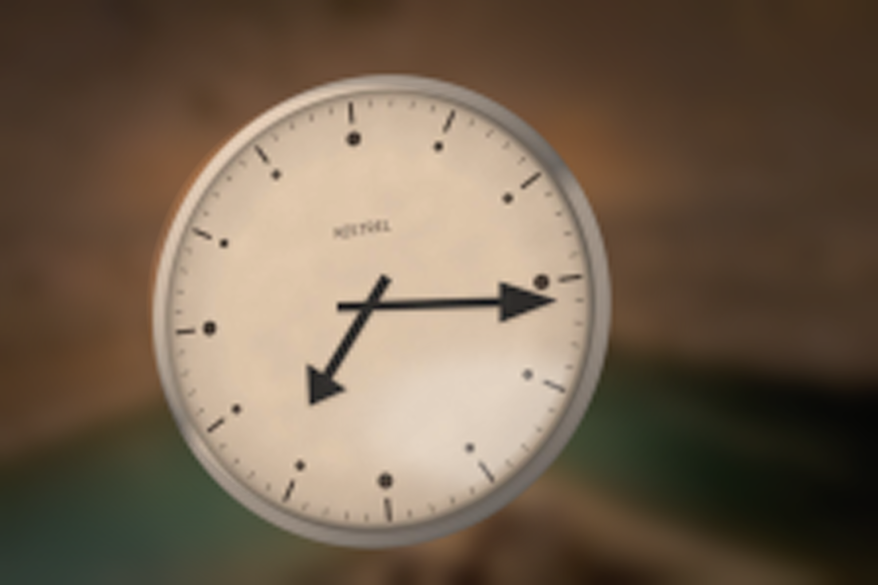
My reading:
**7:16**
